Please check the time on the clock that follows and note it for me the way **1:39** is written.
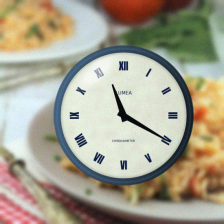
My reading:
**11:20**
